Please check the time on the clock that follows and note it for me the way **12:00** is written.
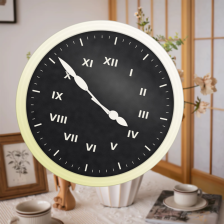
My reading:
**3:51**
